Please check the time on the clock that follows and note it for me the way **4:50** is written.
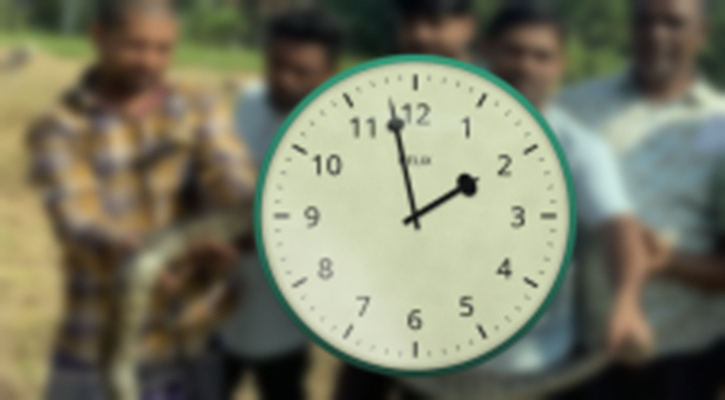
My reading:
**1:58**
